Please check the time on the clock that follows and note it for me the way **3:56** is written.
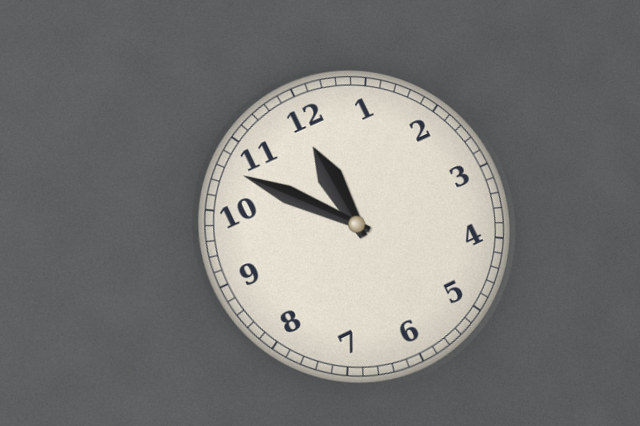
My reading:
**11:53**
